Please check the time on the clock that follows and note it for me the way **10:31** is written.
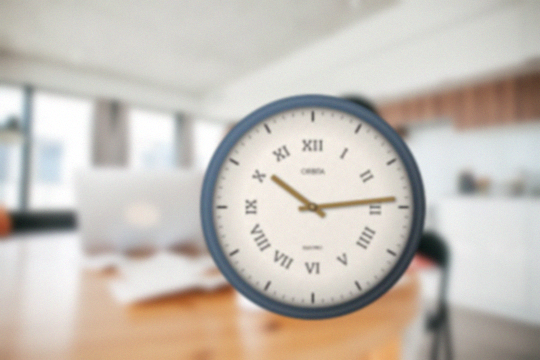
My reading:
**10:14**
